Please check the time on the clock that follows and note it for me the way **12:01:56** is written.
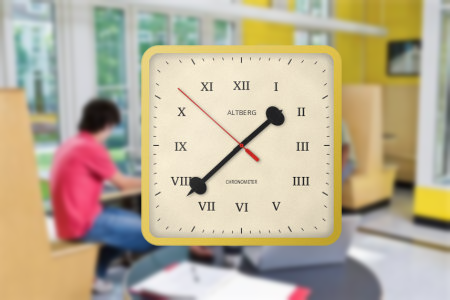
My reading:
**1:37:52**
